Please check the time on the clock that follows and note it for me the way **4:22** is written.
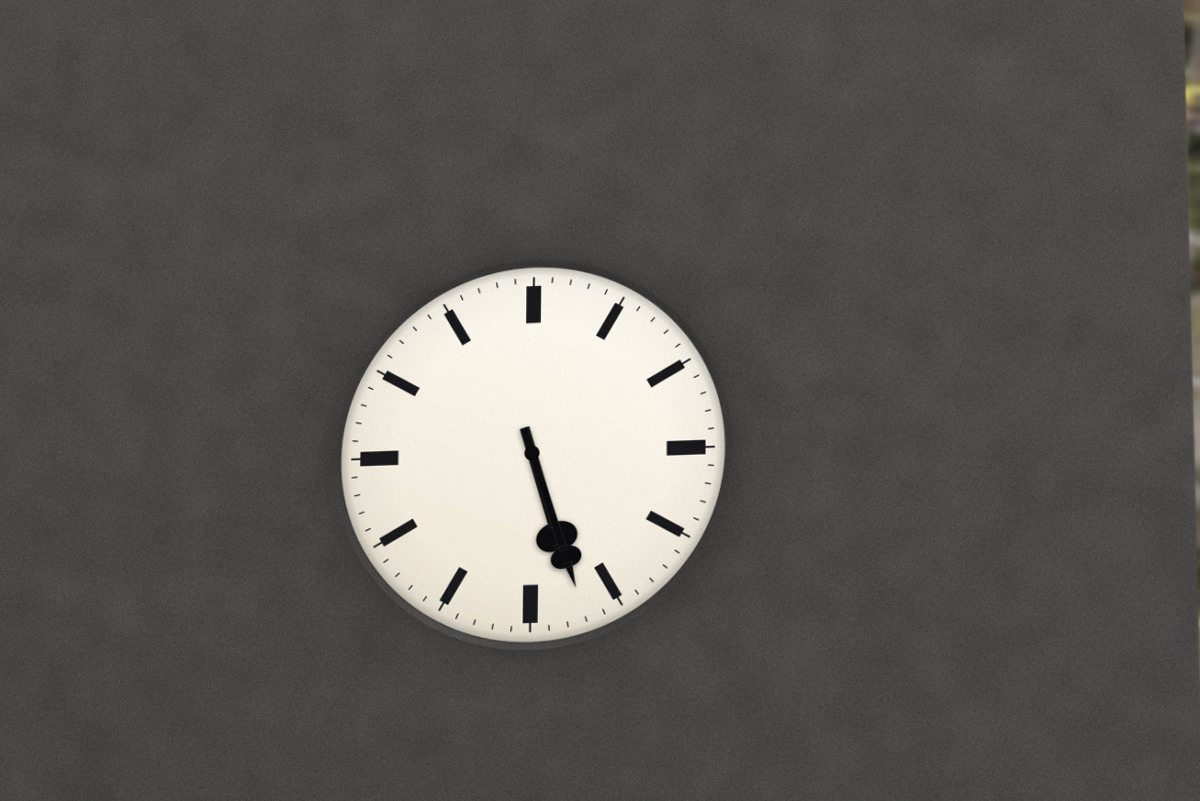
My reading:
**5:27**
